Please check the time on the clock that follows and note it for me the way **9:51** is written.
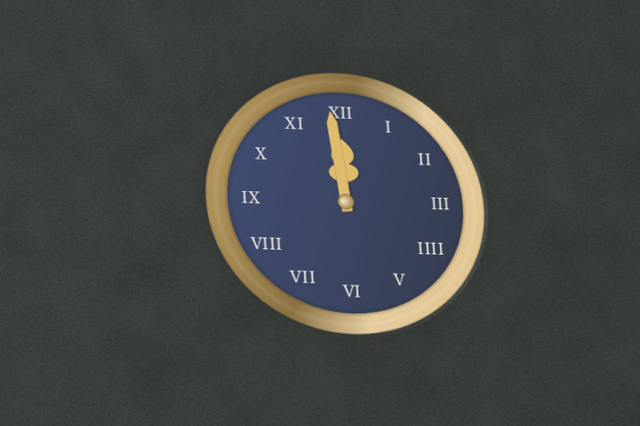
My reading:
**11:59**
